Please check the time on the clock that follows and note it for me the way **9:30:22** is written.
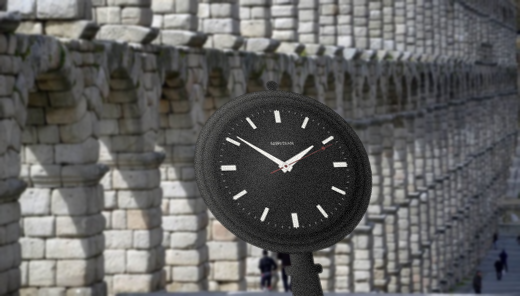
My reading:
**1:51:11**
